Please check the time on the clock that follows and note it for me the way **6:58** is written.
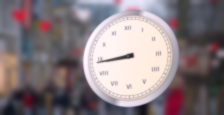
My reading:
**8:44**
